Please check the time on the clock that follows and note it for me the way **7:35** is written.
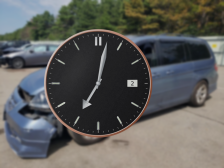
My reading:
**7:02**
